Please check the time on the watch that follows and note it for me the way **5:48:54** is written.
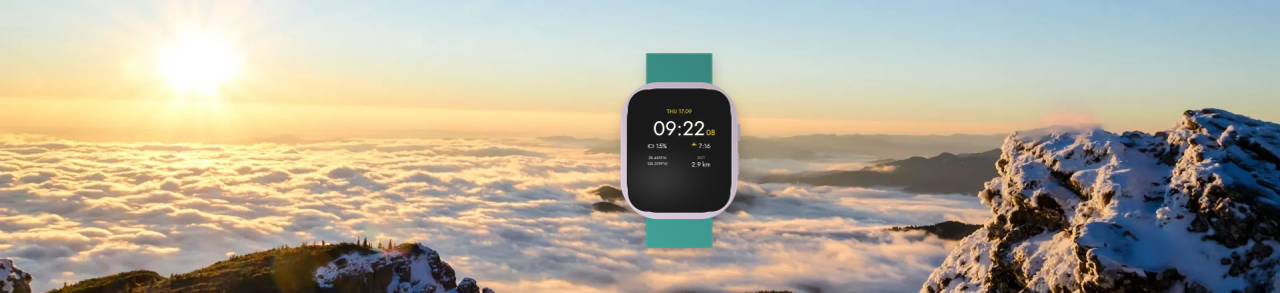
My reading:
**9:22:08**
